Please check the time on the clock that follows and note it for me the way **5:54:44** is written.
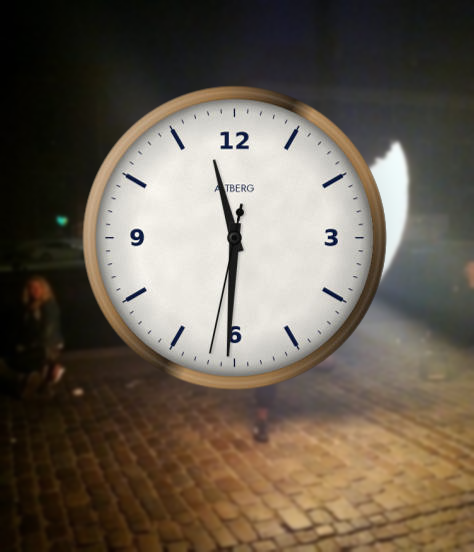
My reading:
**11:30:32**
